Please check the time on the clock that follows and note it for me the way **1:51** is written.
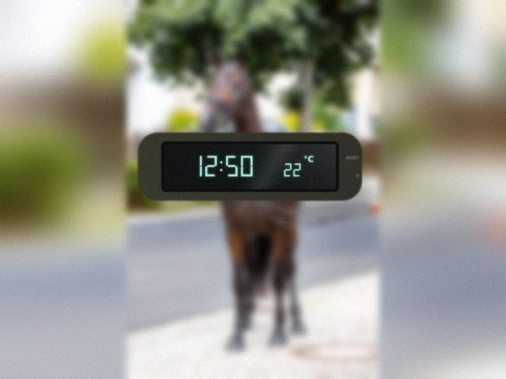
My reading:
**12:50**
